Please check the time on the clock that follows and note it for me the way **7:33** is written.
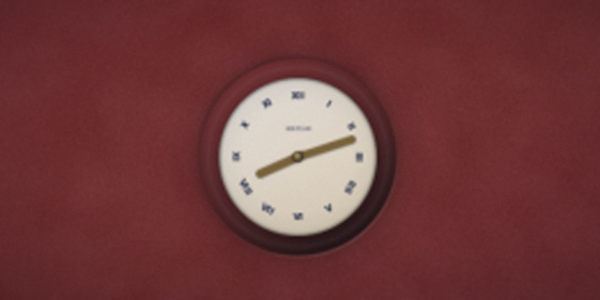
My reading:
**8:12**
